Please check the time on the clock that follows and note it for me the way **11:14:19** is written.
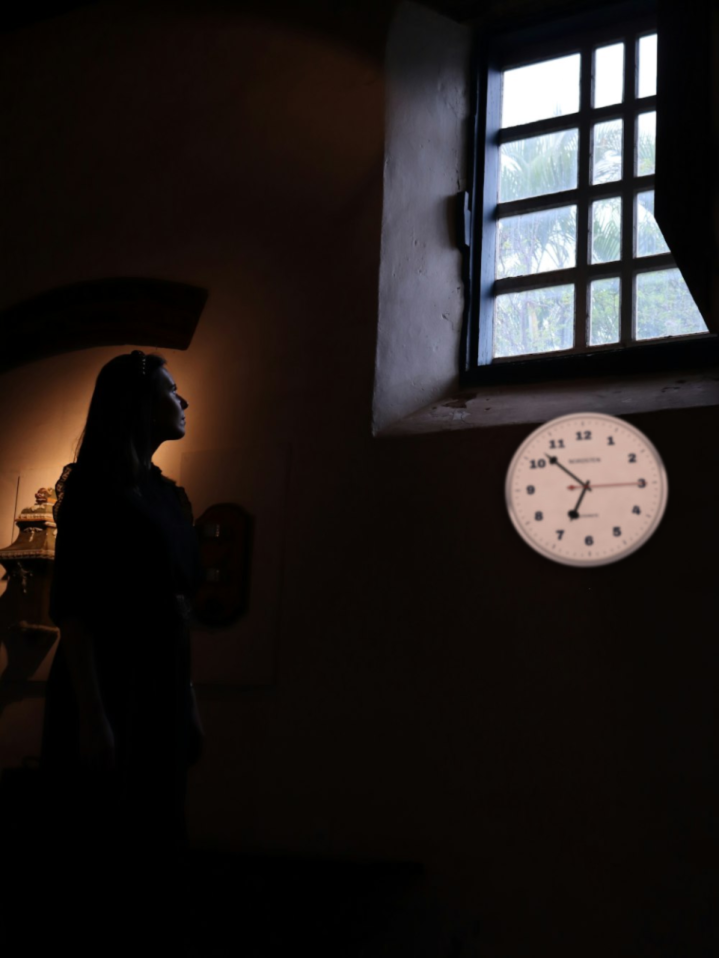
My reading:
**6:52:15**
